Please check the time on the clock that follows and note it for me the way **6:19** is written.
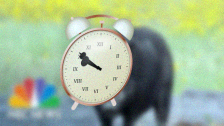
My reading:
**9:51**
